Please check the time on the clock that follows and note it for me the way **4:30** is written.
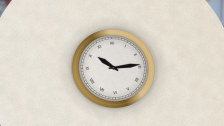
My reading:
**10:14**
